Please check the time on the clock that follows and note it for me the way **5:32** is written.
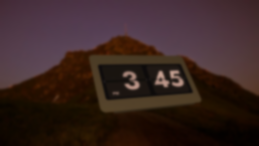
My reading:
**3:45**
